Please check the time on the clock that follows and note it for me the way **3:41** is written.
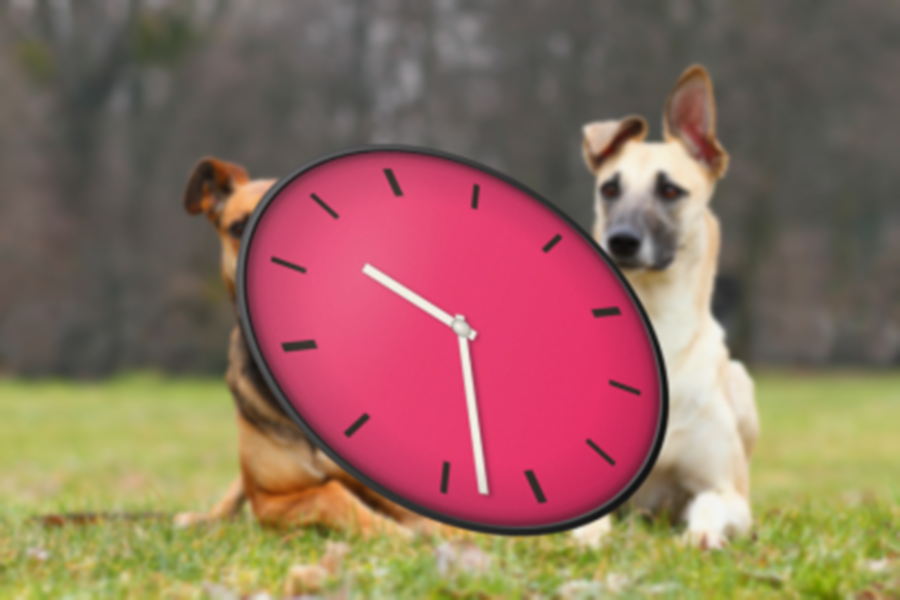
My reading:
**10:33**
